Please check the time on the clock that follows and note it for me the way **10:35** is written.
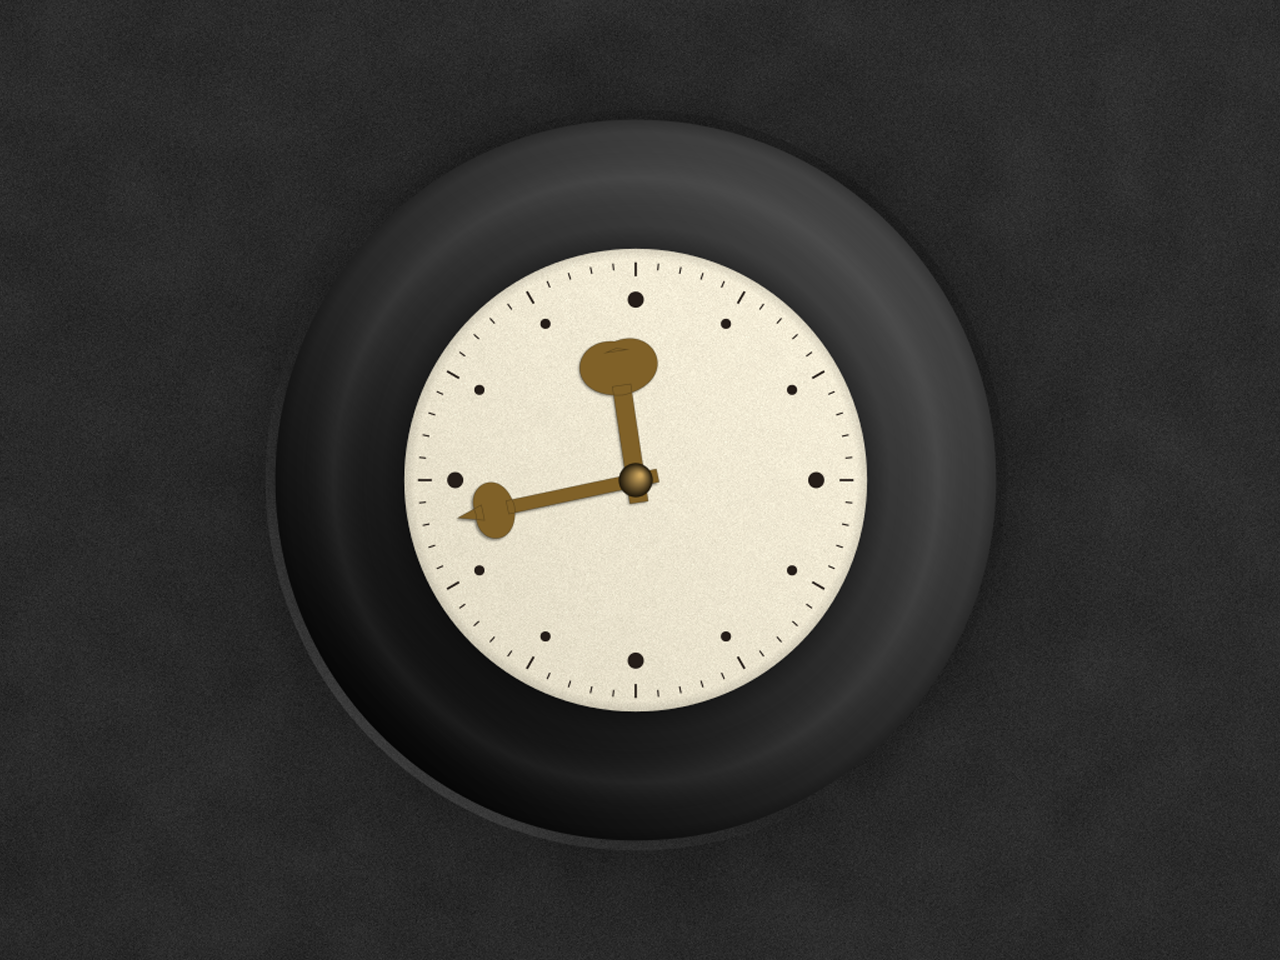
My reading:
**11:43**
